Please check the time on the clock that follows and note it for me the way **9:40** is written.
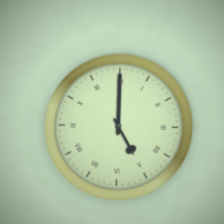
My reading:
**5:00**
